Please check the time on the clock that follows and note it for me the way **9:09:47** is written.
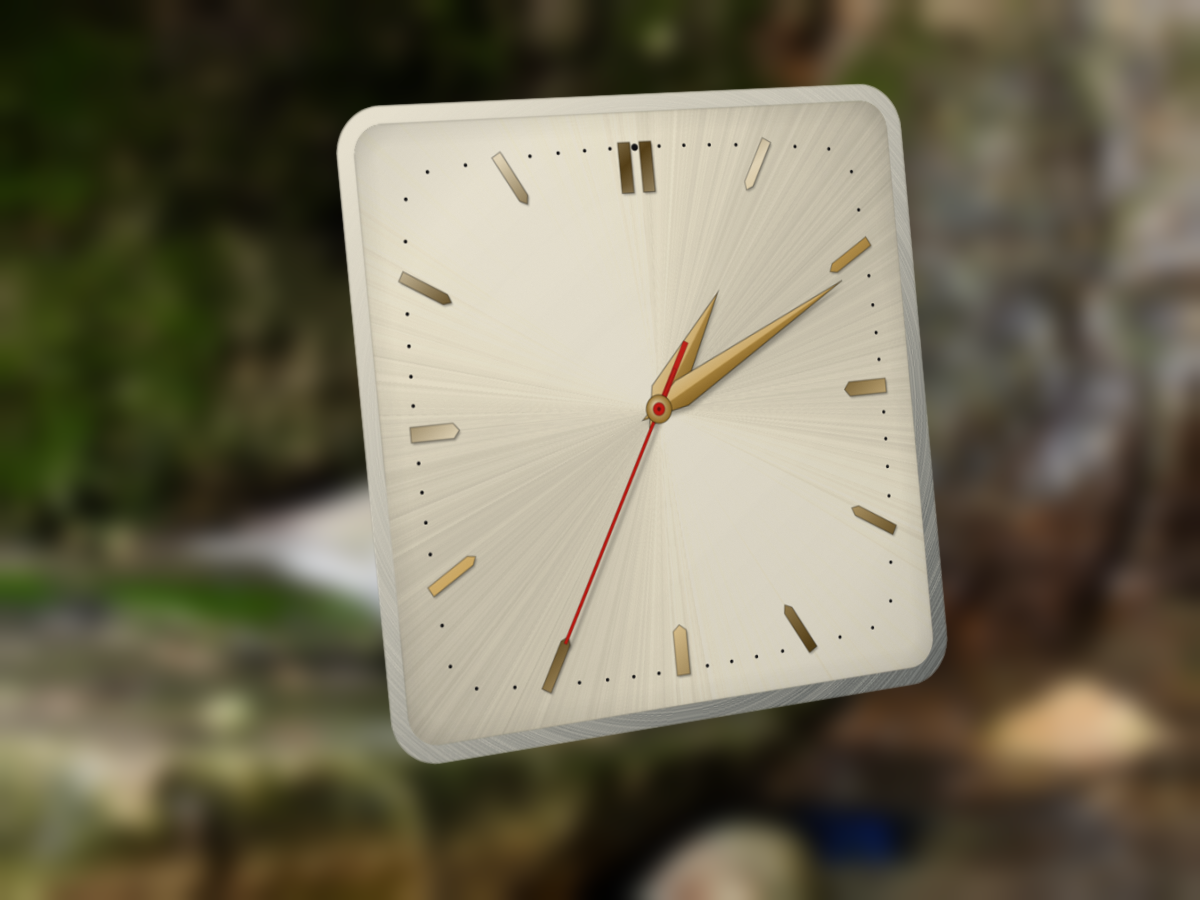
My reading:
**1:10:35**
